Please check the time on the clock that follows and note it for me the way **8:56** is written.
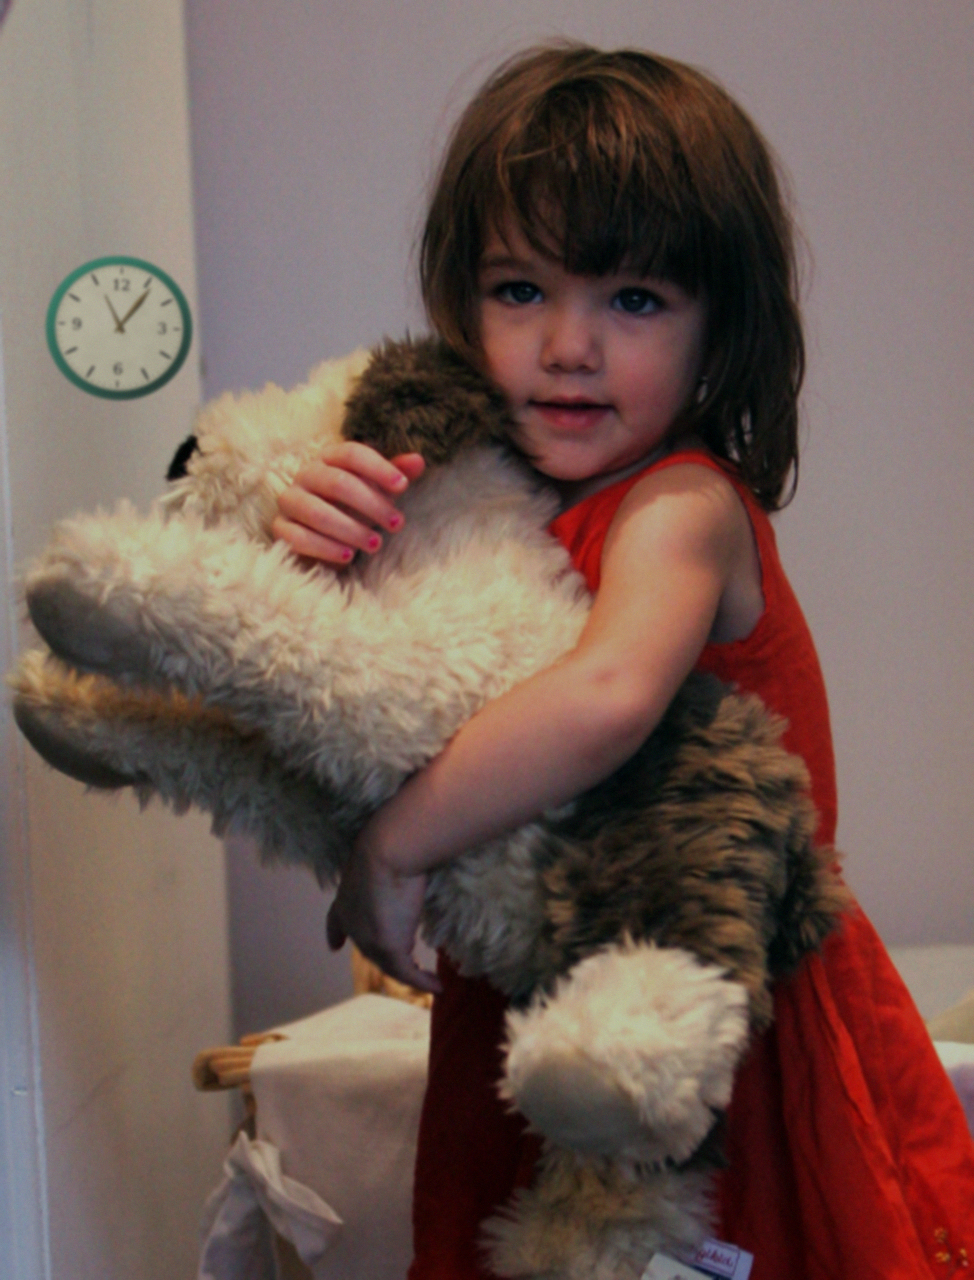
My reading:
**11:06**
